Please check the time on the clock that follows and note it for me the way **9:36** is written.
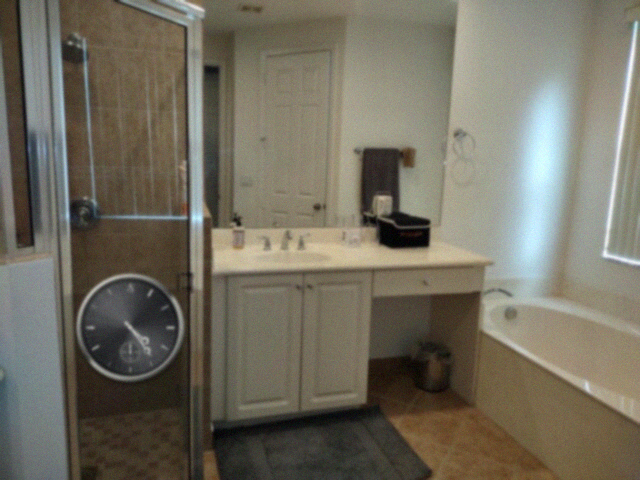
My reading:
**4:24**
